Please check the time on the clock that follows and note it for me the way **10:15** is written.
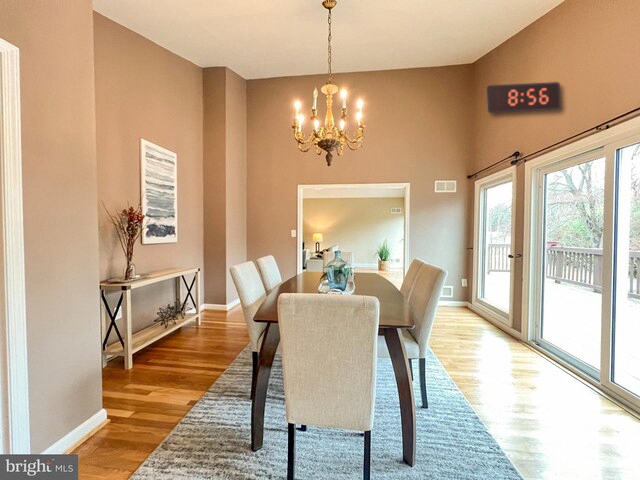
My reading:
**8:56**
